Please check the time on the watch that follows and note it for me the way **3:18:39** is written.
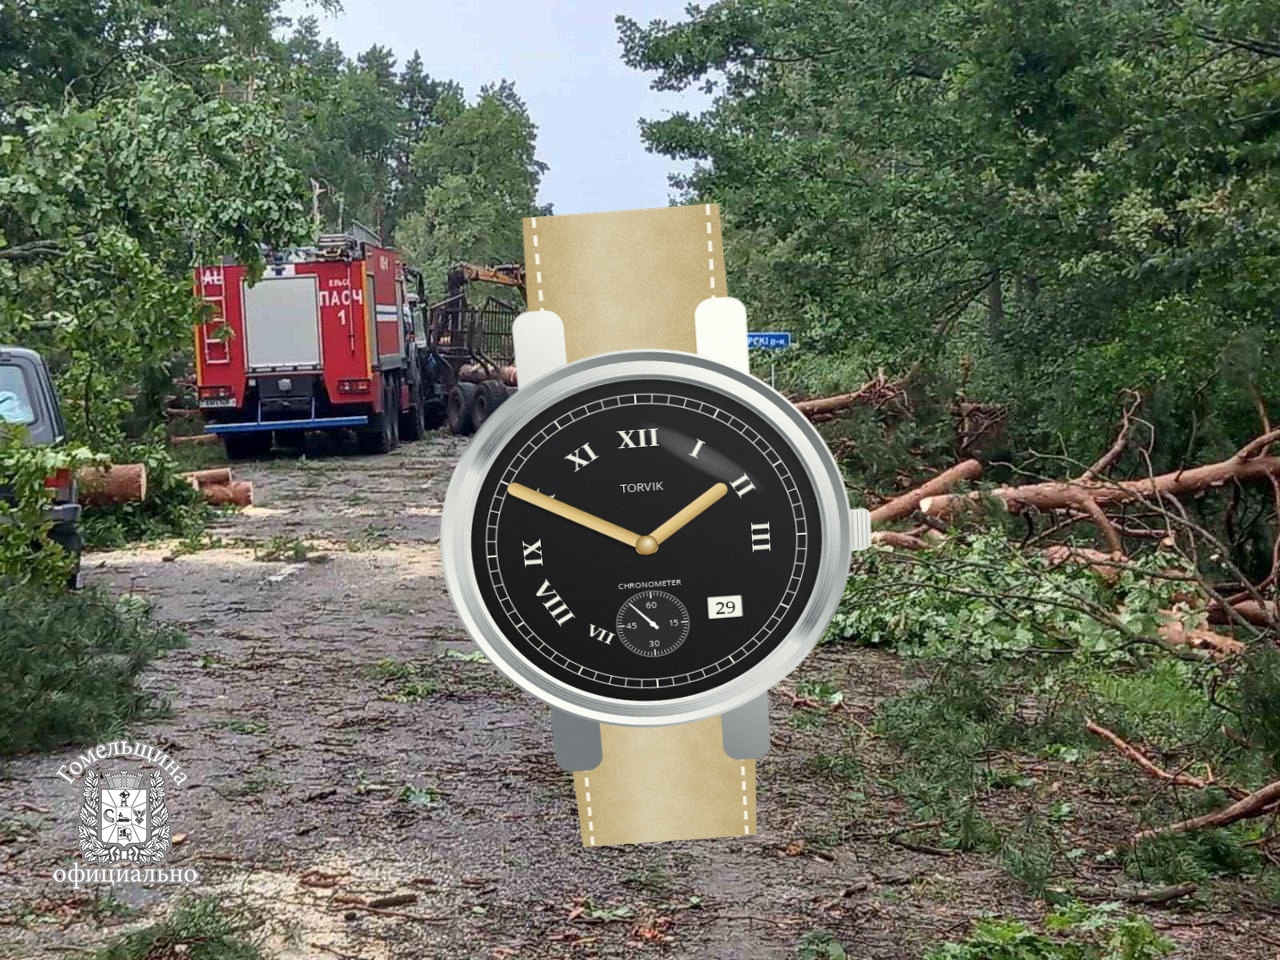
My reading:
**1:49:53**
